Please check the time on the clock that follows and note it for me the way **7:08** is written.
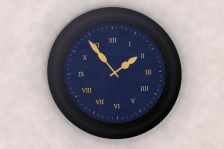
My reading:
**1:54**
